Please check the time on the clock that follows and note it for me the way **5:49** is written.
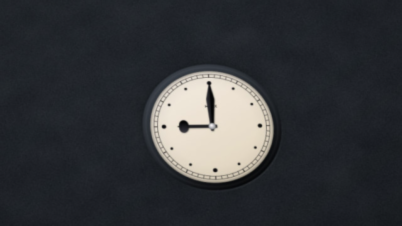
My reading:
**9:00**
